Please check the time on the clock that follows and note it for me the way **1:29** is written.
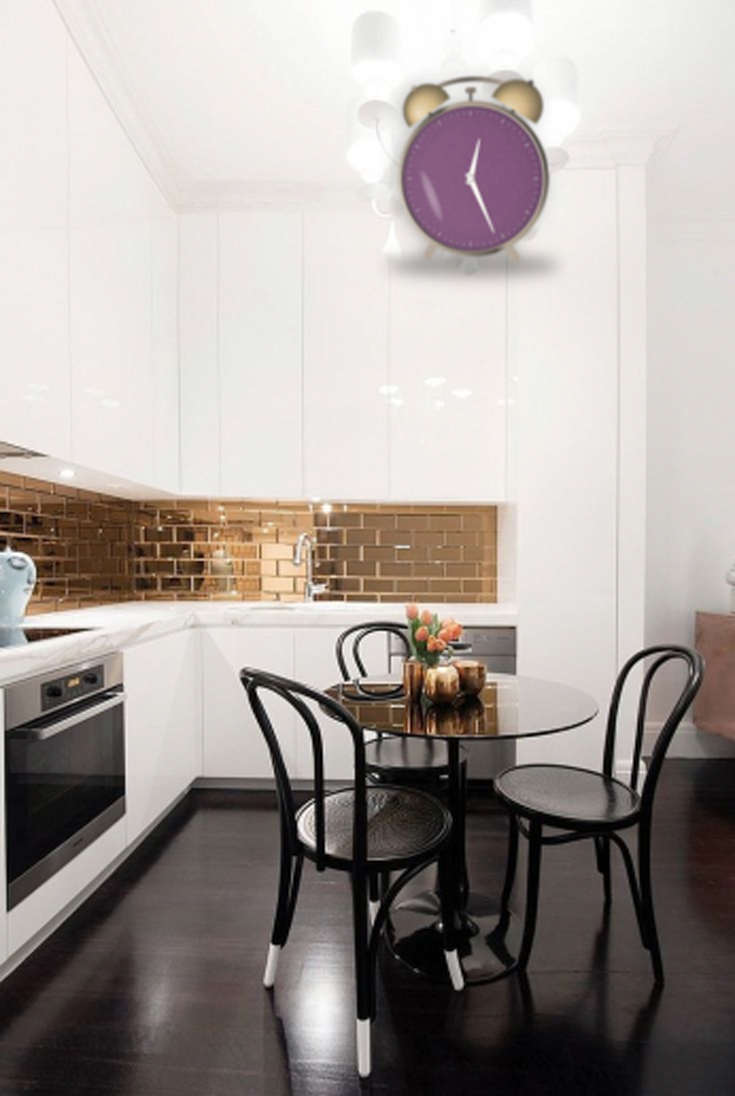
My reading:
**12:26**
